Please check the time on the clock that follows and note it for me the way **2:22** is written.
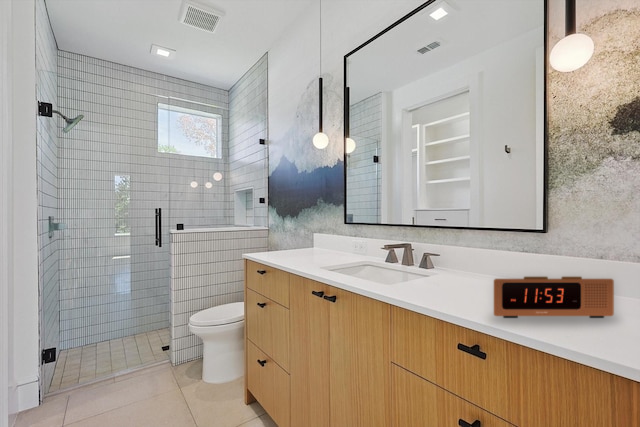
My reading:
**11:53**
